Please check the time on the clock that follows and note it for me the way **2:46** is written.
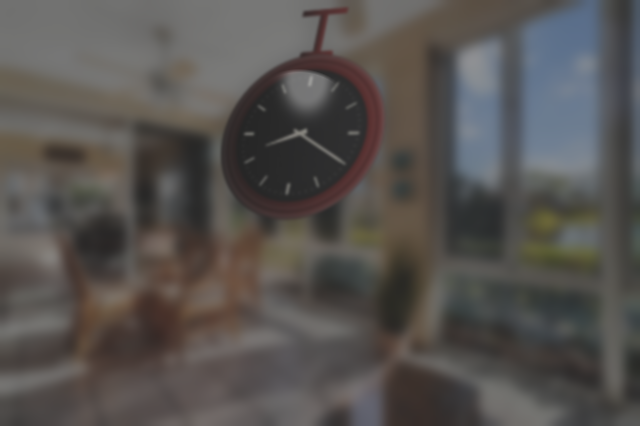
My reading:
**8:20**
